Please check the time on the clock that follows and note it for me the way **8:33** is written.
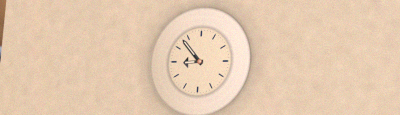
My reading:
**8:53**
